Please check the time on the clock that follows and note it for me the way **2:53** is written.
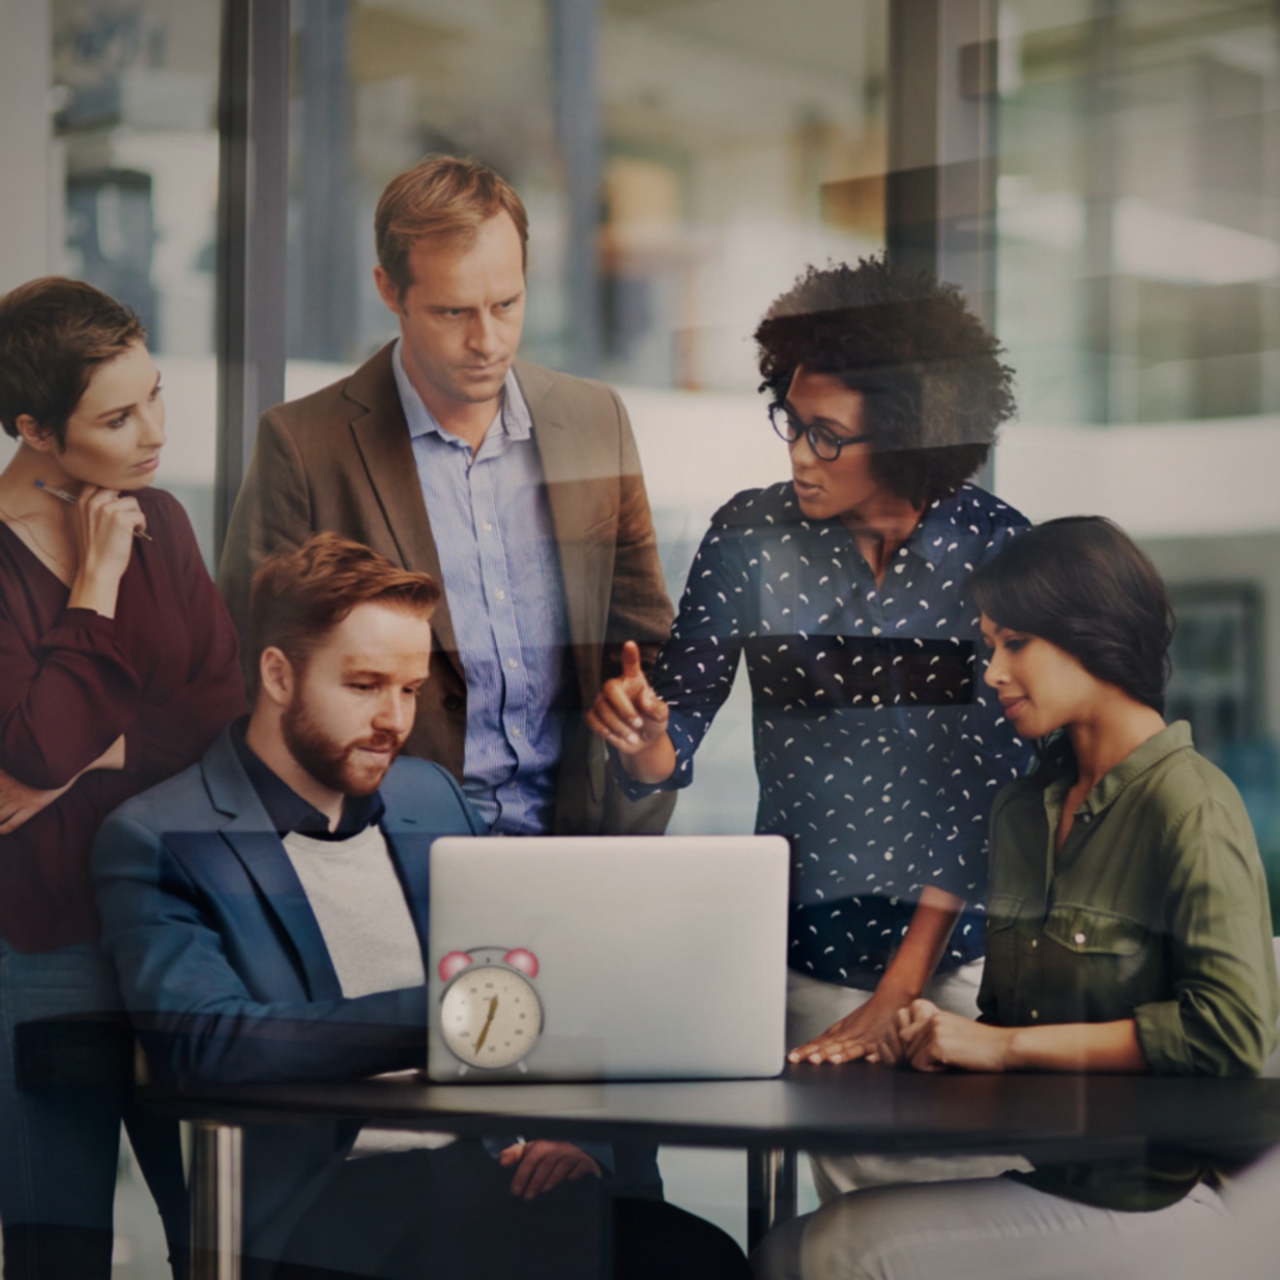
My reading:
**12:34**
